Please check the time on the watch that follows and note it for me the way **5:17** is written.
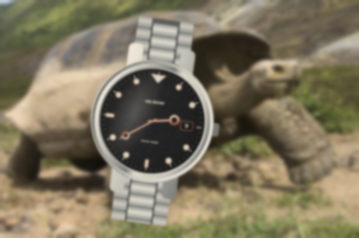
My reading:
**2:39**
